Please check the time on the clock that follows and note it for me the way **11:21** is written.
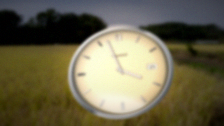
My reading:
**3:57**
